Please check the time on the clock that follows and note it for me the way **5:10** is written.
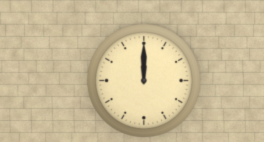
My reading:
**12:00**
